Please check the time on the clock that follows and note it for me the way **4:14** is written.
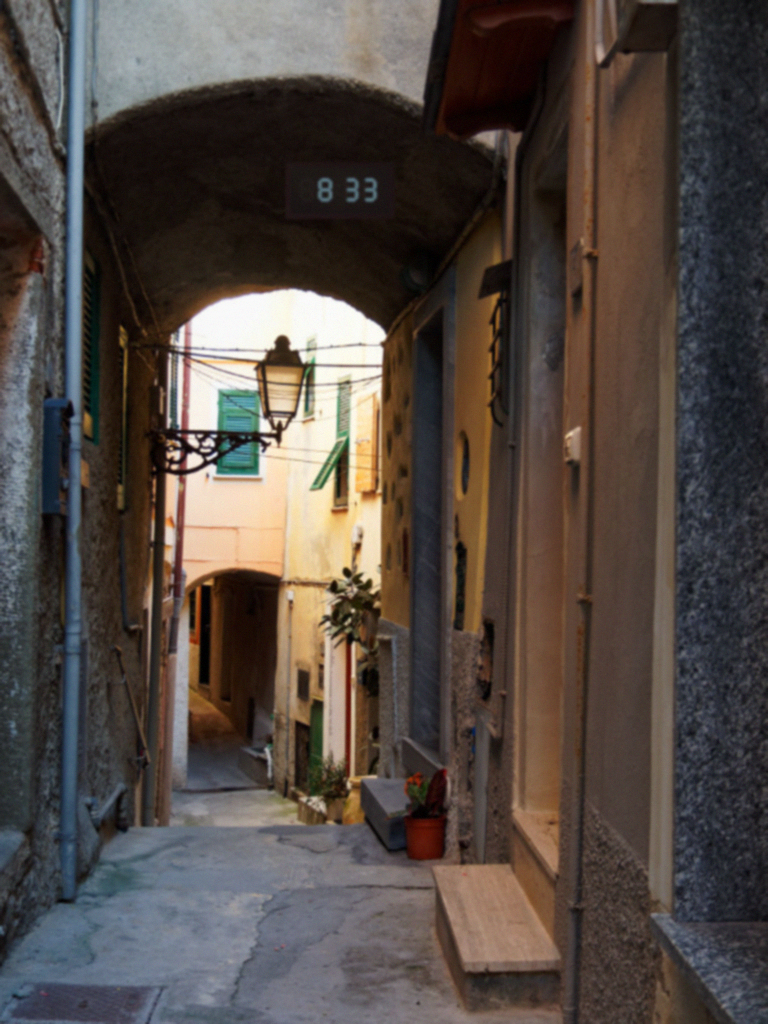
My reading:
**8:33**
